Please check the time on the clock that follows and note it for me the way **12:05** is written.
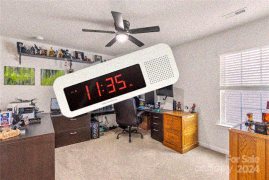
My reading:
**11:35**
